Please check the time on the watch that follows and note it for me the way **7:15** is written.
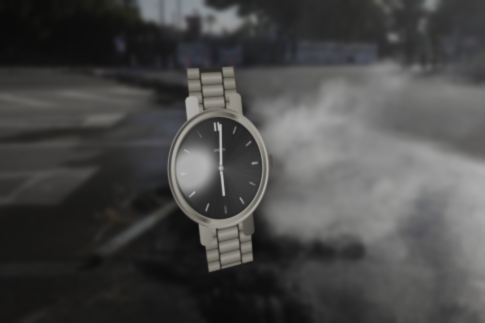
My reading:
**6:01**
